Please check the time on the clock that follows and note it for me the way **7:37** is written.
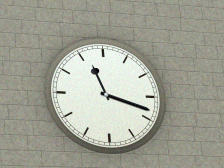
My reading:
**11:18**
